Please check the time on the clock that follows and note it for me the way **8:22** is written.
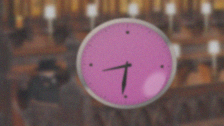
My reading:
**8:31**
